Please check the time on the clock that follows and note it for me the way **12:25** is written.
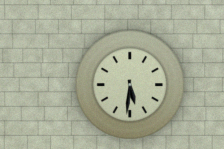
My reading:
**5:31**
